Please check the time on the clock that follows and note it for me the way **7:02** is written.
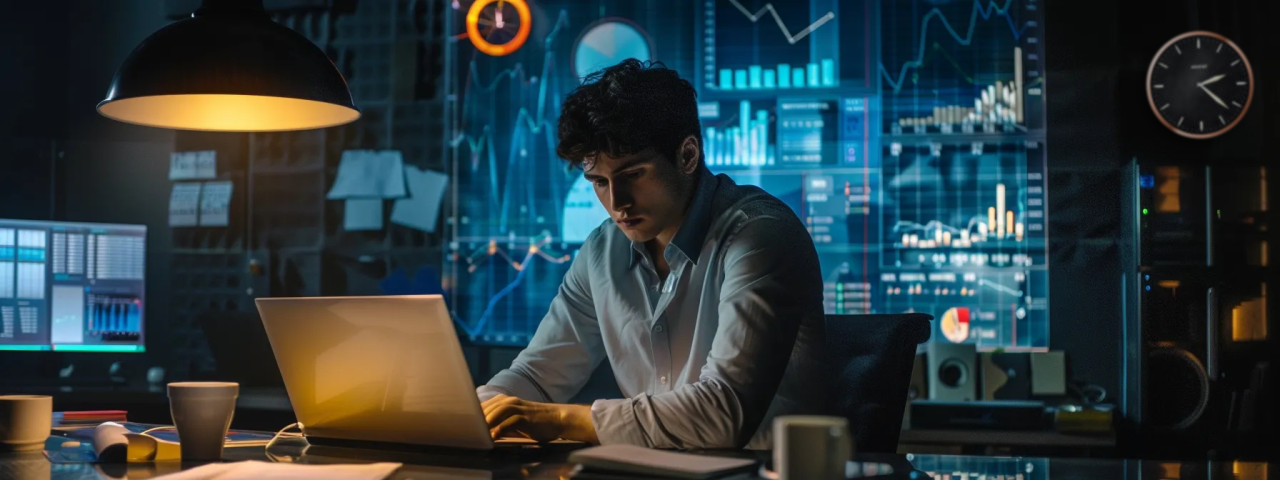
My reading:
**2:22**
